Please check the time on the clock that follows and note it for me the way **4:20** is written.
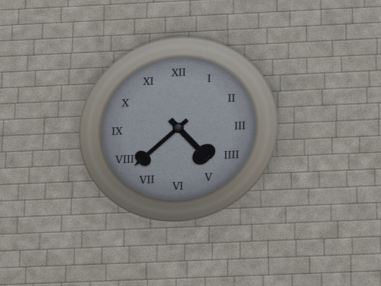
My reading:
**4:38**
